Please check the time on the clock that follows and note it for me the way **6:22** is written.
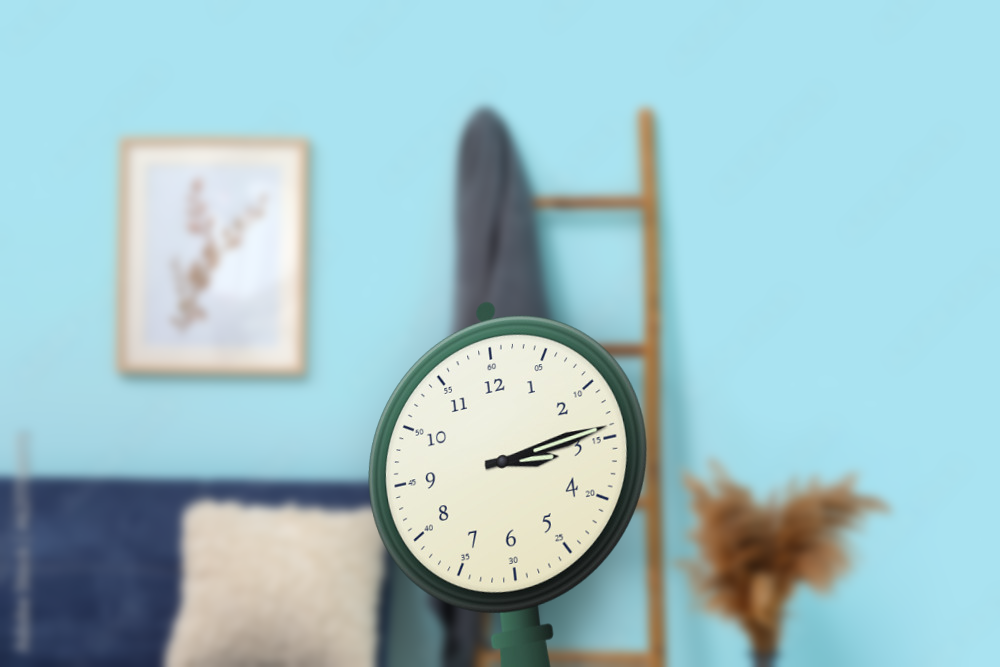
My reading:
**3:14**
